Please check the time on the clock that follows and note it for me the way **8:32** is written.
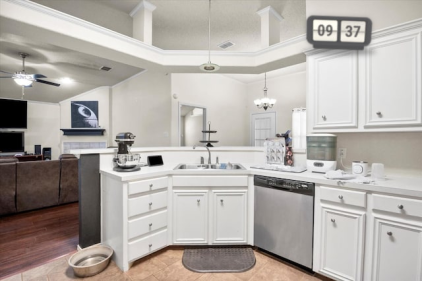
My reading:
**9:37**
